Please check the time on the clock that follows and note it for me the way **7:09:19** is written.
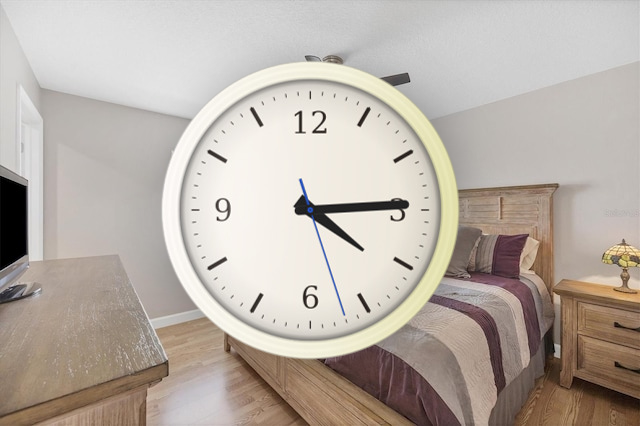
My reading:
**4:14:27**
